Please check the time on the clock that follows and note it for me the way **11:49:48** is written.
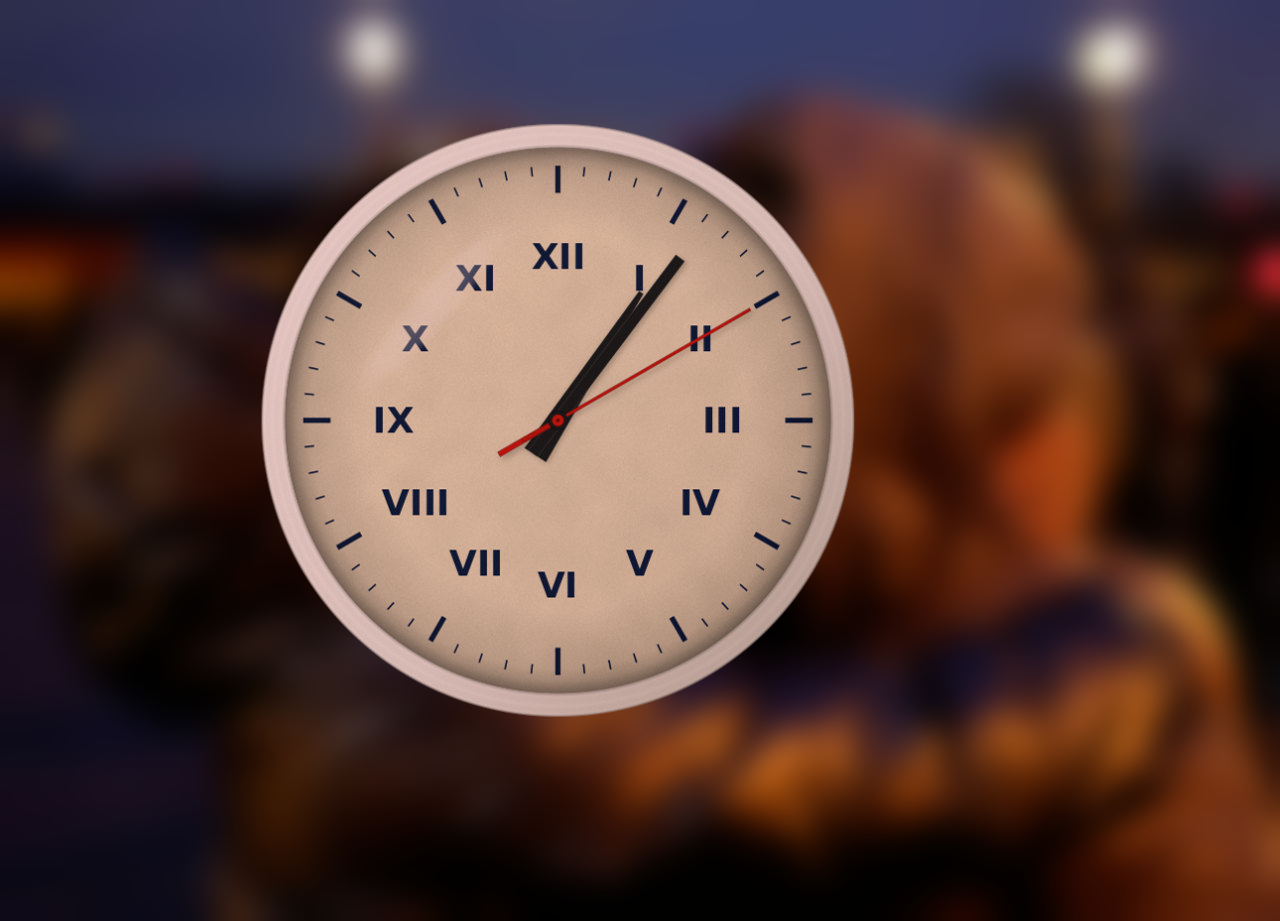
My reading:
**1:06:10**
